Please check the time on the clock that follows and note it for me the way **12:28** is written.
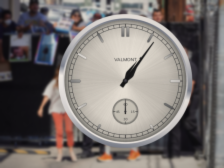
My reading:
**1:06**
